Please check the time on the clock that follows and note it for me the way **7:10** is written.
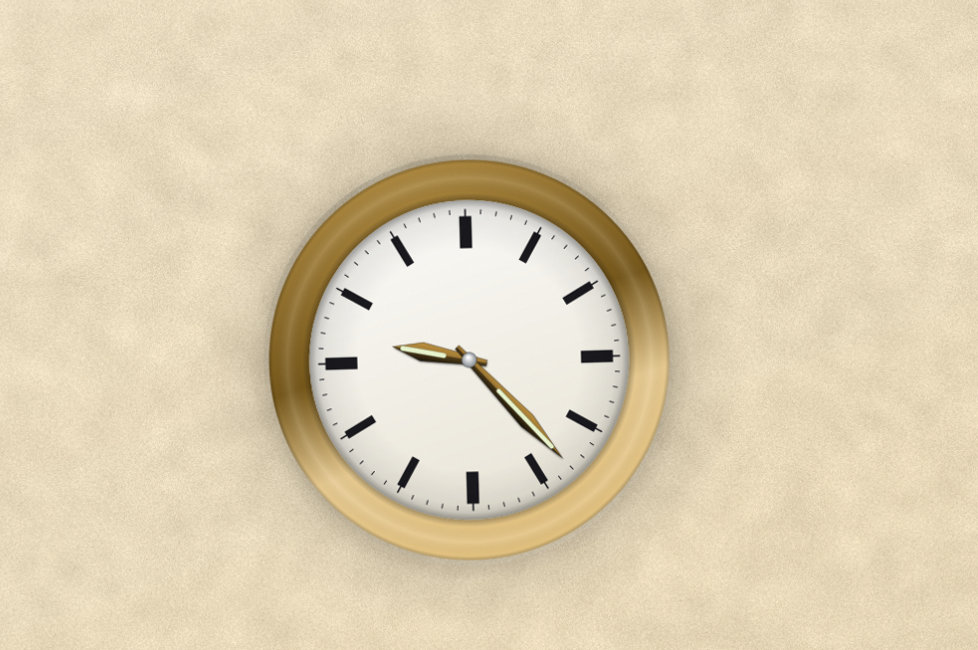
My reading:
**9:23**
